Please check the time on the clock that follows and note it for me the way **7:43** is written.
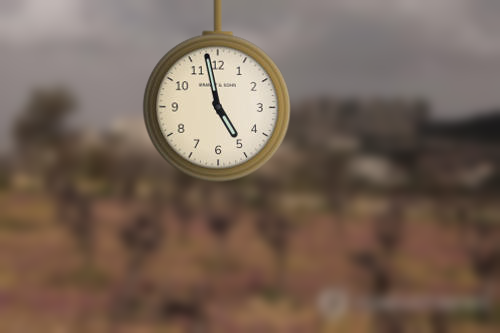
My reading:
**4:58**
